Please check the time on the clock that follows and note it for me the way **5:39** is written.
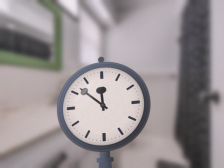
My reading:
**11:52**
